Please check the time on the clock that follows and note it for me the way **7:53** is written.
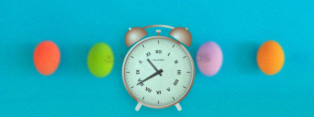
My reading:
**10:40**
